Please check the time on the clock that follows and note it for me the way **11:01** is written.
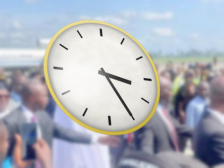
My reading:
**3:25**
